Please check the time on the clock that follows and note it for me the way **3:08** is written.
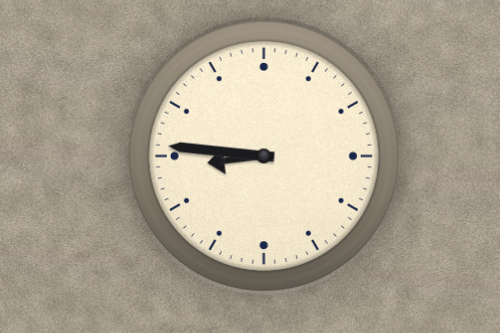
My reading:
**8:46**
